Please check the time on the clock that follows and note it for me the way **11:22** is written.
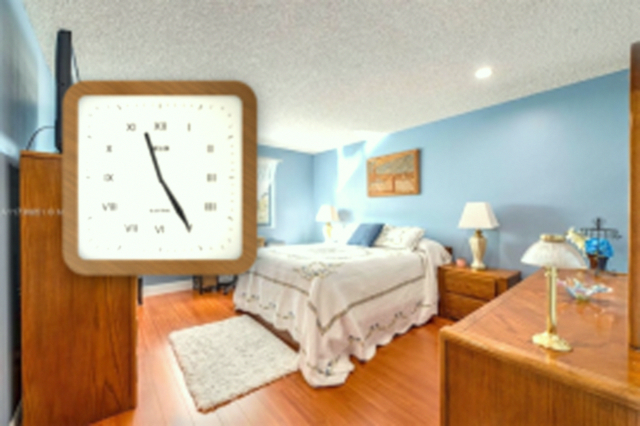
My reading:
**11:25**
